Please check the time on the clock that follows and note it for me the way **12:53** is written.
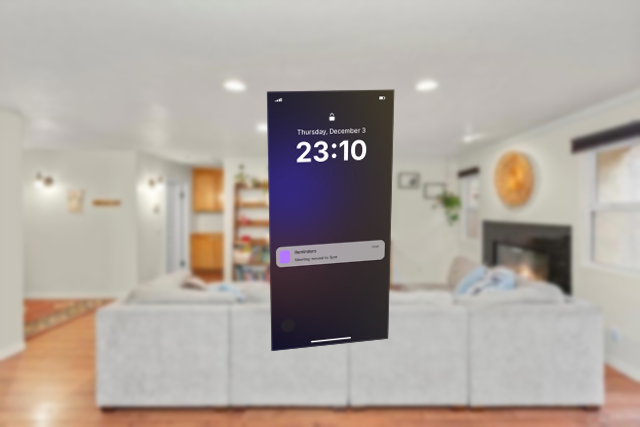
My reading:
**23:10**
